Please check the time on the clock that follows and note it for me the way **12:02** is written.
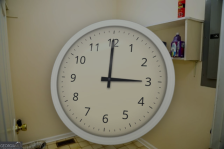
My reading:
**3:00**
